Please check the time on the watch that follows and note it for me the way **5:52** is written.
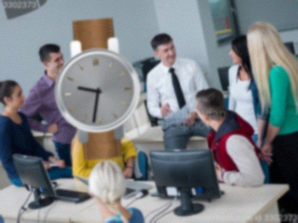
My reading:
**9:32**
